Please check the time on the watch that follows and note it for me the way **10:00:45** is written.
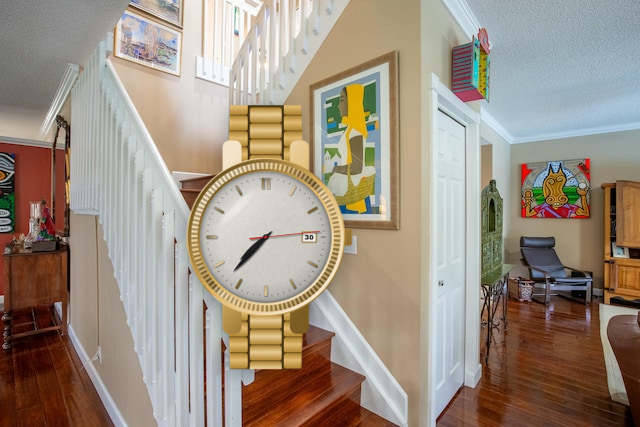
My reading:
**7:37:14**
